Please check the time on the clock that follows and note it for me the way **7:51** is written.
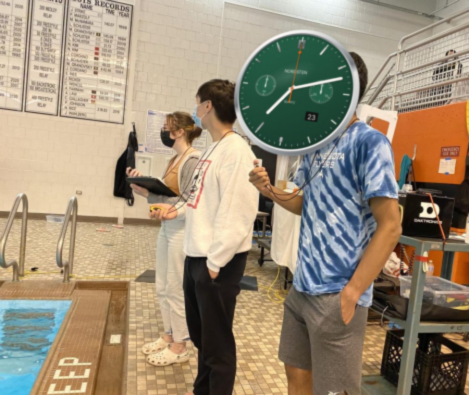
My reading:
**7:12**
